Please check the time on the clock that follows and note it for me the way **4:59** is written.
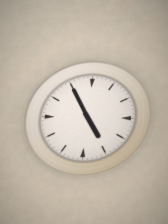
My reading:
**4:55**
